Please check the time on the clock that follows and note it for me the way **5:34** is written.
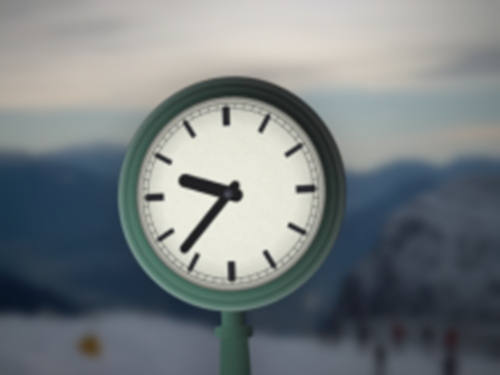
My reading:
**9:37**
